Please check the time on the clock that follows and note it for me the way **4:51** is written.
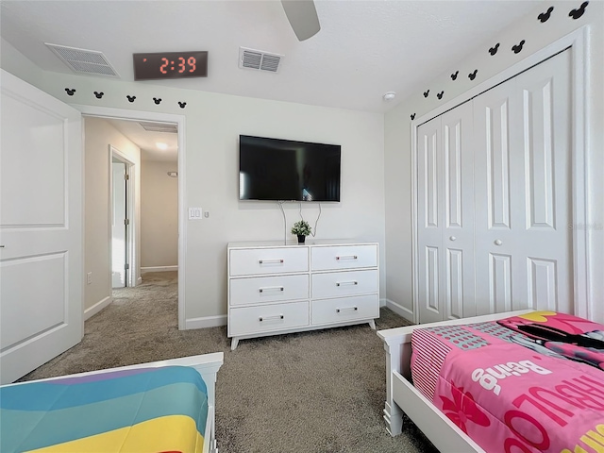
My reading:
**2:39**
